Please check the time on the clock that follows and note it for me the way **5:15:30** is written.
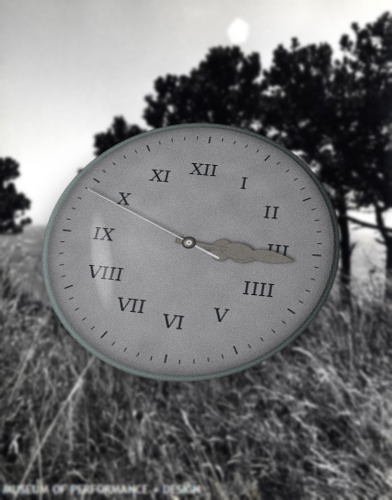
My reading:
**3:15:49**
